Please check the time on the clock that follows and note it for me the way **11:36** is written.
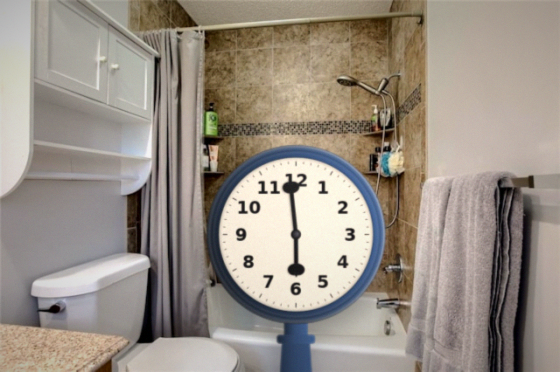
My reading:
**5:59**
